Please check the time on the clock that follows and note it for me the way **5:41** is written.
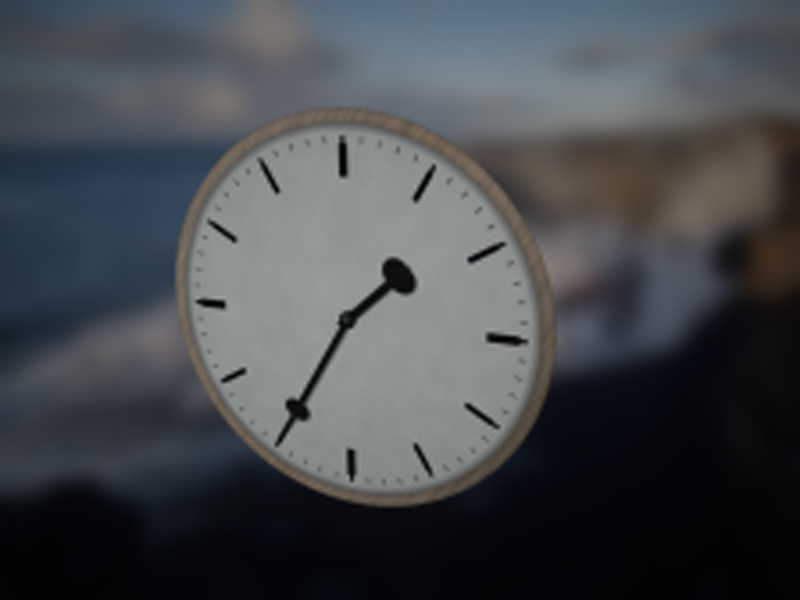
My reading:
**1:35**
